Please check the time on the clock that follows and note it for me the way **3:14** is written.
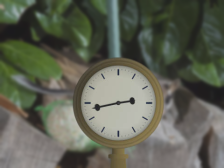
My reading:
**2:43**
